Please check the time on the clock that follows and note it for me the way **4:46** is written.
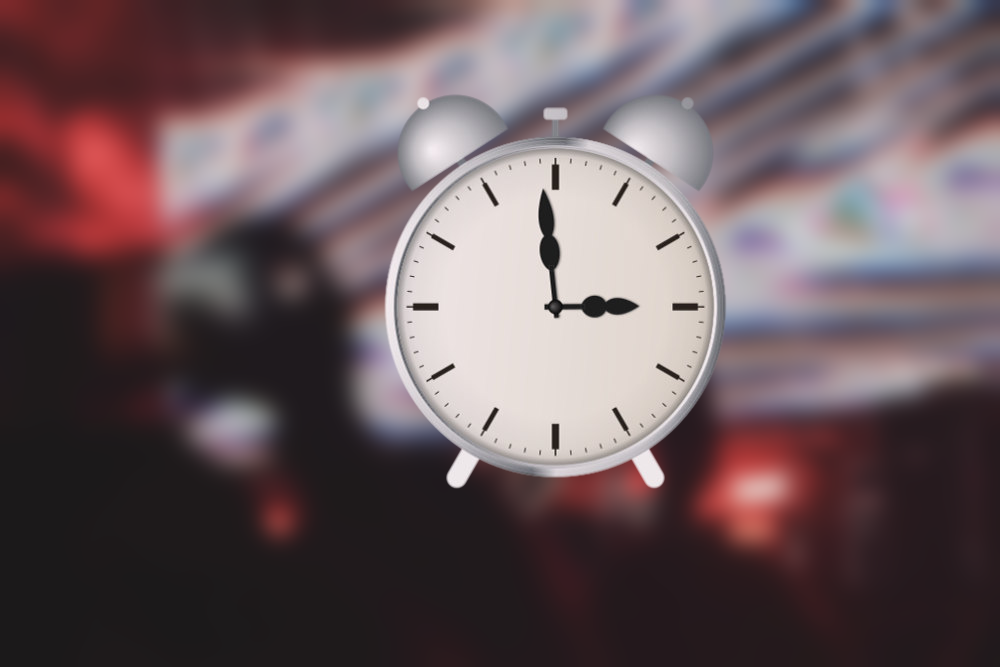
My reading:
**2:59**
